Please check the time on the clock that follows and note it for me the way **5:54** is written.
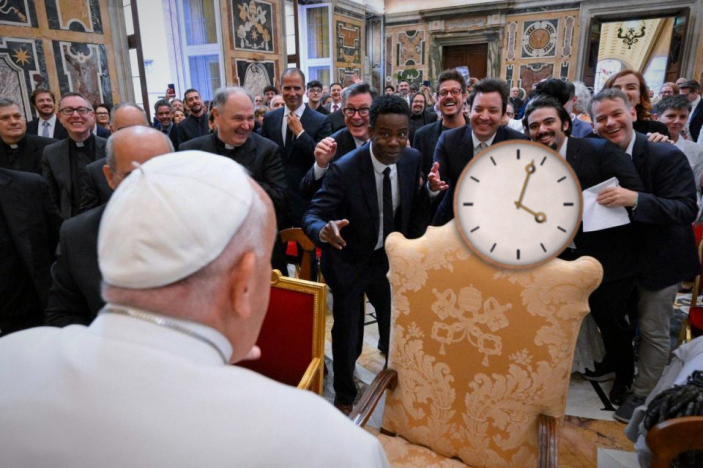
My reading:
**4:03**
